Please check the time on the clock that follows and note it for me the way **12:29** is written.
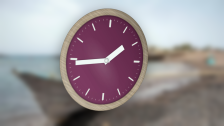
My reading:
**1:44**
